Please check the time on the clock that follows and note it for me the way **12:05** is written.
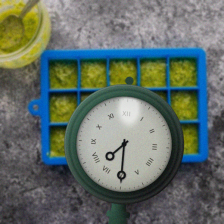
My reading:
**7:30**
